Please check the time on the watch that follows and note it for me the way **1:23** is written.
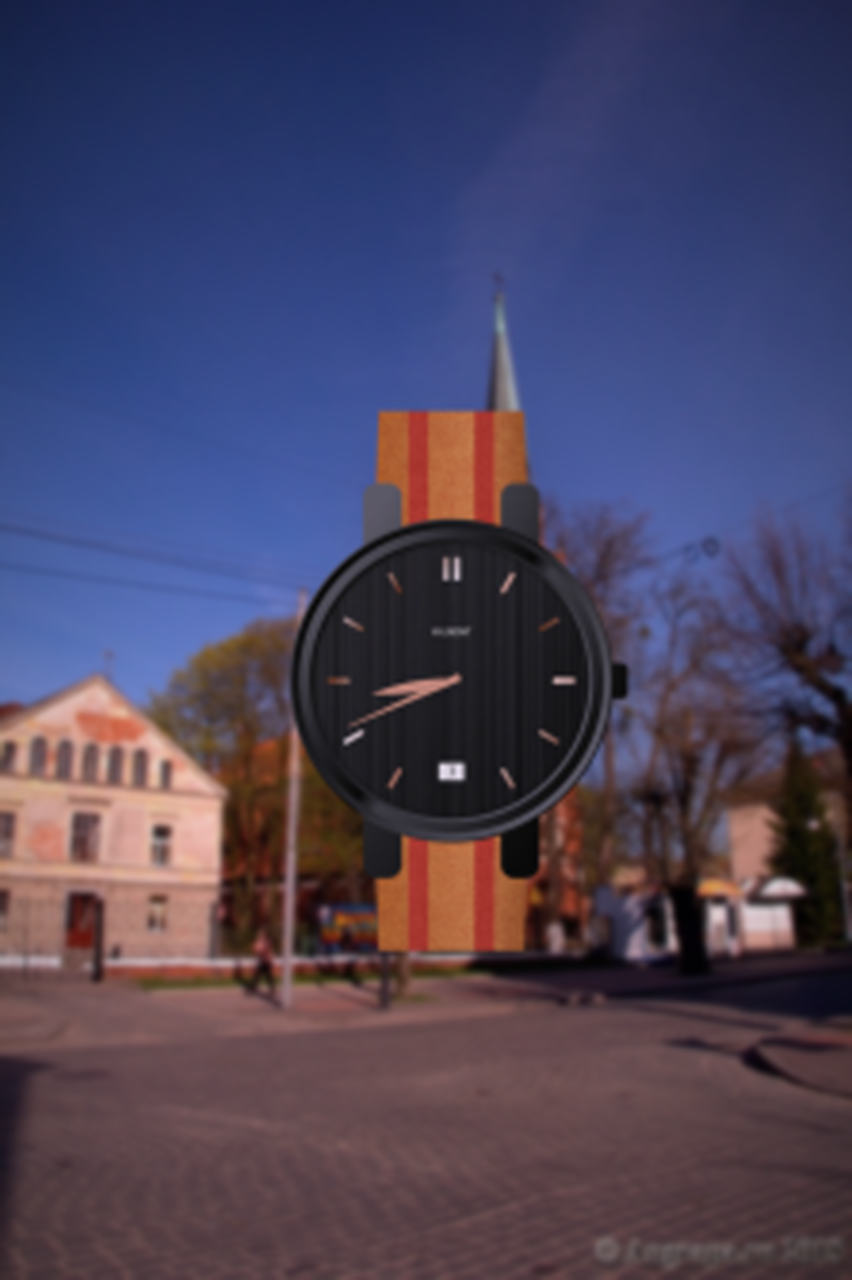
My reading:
**8:41**
